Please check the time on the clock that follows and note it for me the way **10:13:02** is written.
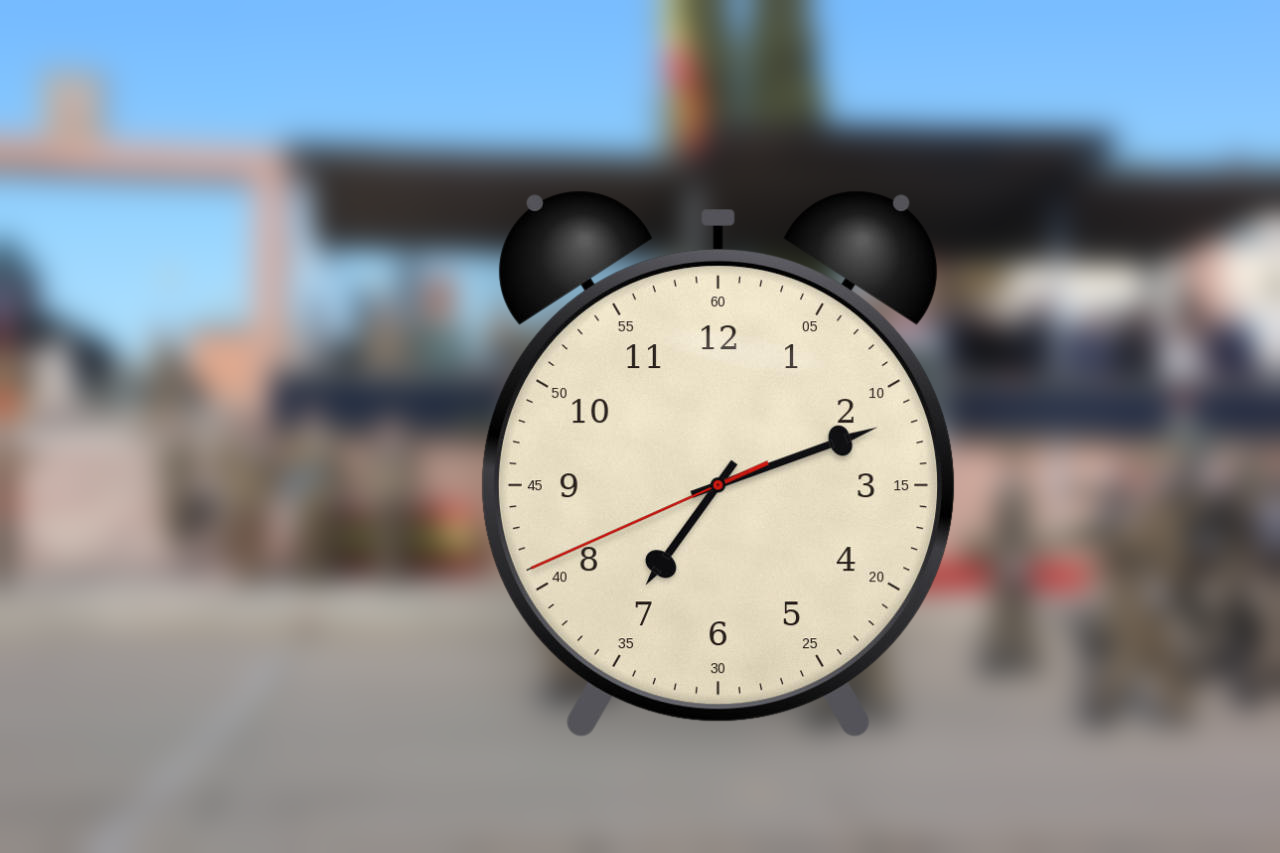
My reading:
**7:11:41**
